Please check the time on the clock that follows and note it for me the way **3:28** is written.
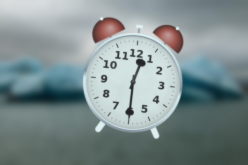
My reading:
**12:30**
